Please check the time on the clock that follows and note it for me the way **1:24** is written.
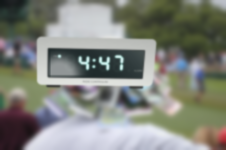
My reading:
**4:47**
